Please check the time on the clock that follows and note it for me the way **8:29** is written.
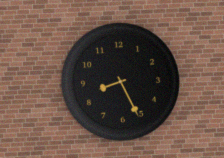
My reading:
**8:26**
